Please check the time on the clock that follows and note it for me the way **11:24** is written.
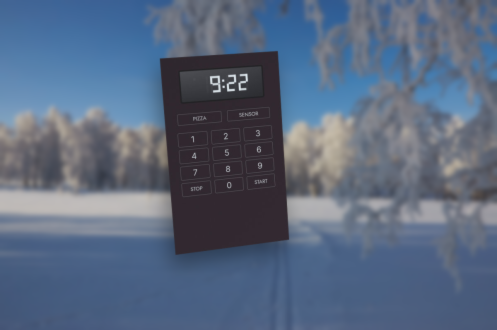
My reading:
**9:22**
